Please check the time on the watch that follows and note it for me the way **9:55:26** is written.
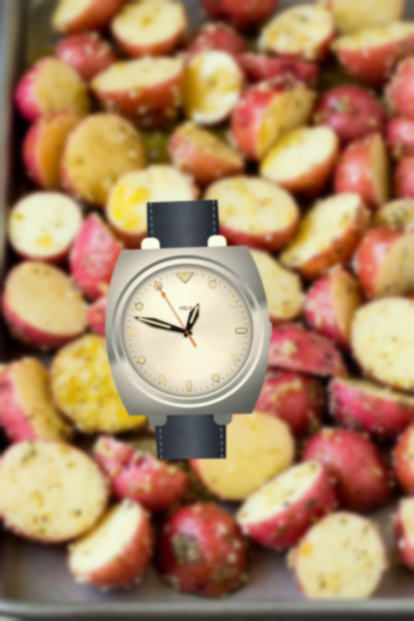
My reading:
**12:47:55**
